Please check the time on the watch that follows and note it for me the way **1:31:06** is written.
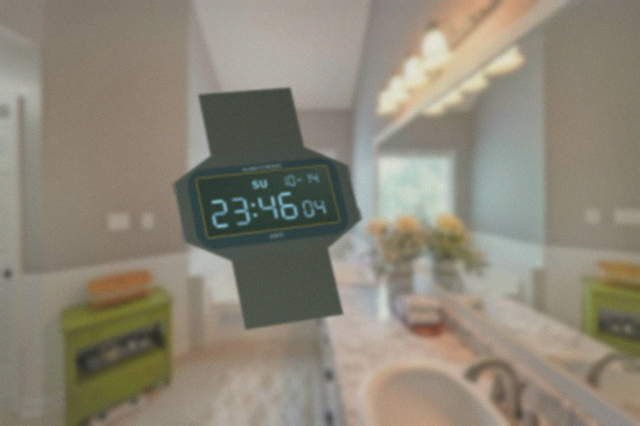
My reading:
**23:46:04**
